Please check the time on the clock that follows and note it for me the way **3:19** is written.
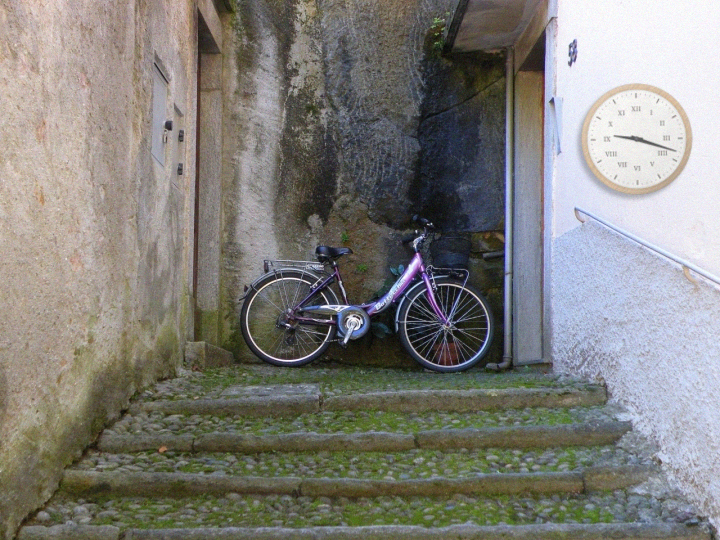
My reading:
**9:18**
